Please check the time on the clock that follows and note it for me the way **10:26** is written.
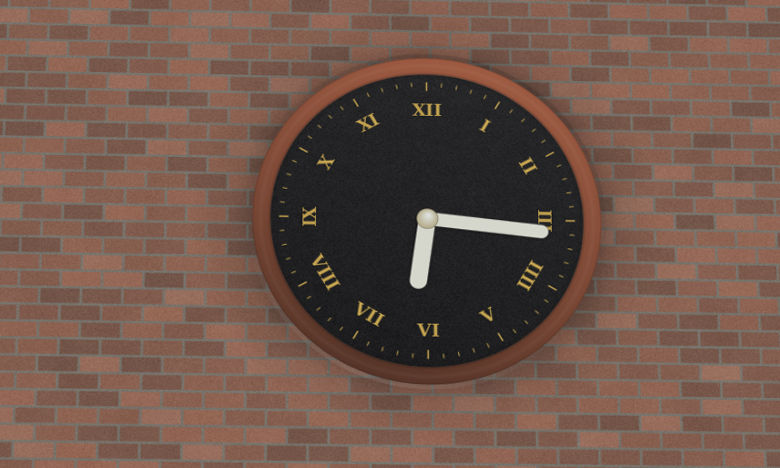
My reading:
**6:16**
